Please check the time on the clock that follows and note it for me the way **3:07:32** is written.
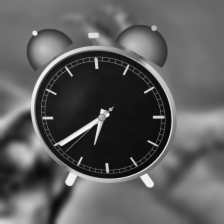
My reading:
**6:39:38**
